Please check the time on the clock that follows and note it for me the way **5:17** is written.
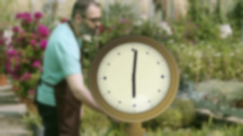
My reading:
**6:01**
